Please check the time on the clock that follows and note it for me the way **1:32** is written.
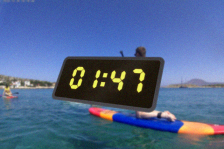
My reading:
**1:47**
